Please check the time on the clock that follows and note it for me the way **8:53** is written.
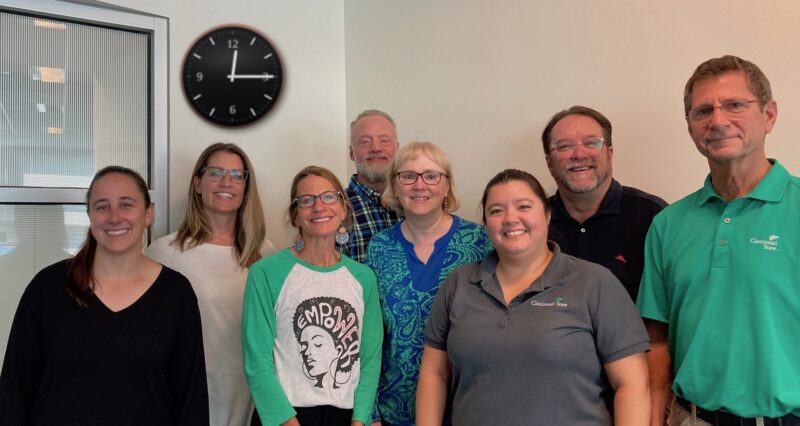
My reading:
**12:15**
